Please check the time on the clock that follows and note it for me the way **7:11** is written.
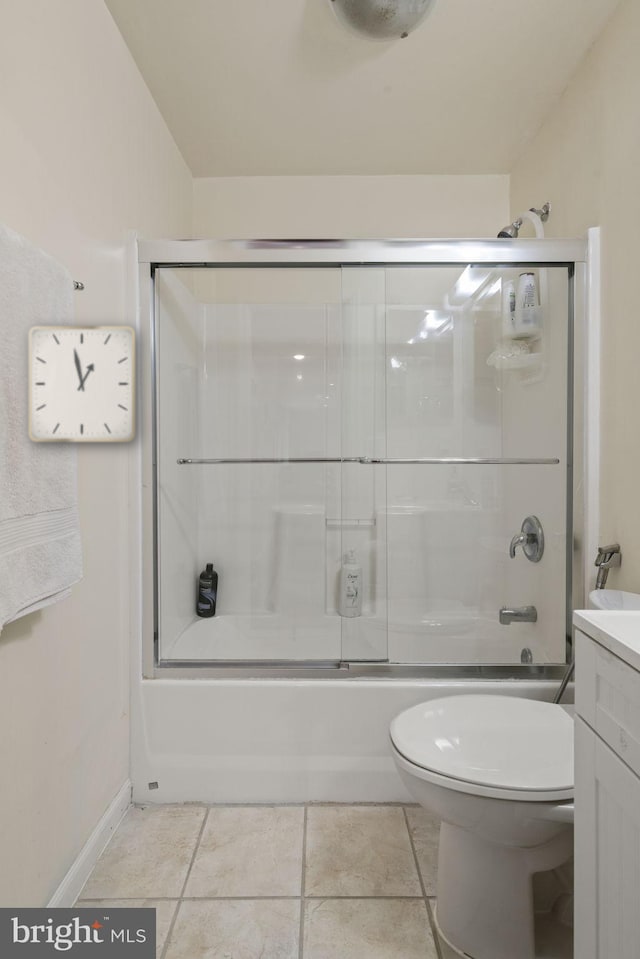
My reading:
**12:58**
